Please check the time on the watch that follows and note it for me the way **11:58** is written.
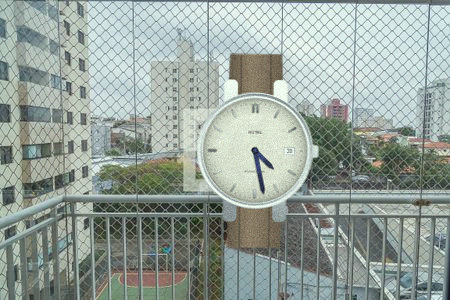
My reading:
**4:28**
